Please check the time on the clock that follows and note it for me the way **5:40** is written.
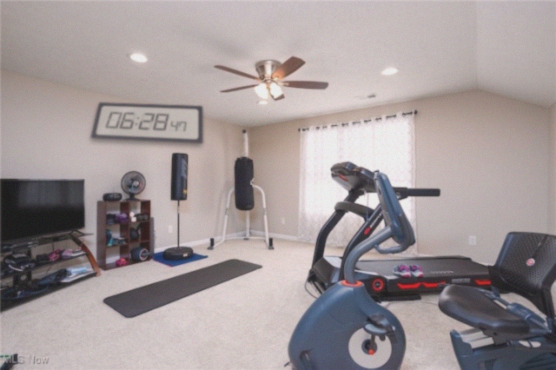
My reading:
**6:28**
